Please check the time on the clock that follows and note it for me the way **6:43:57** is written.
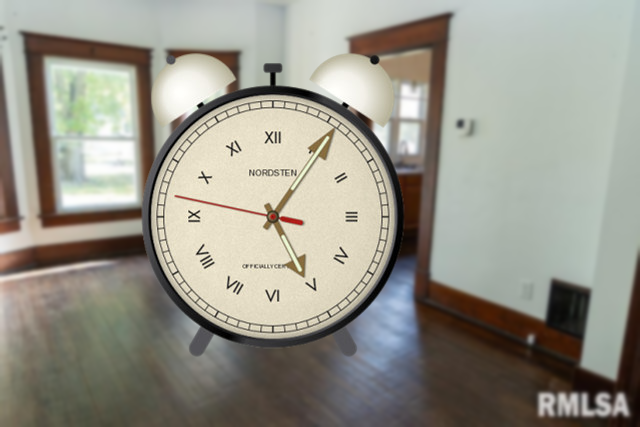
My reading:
**5:05:47**
